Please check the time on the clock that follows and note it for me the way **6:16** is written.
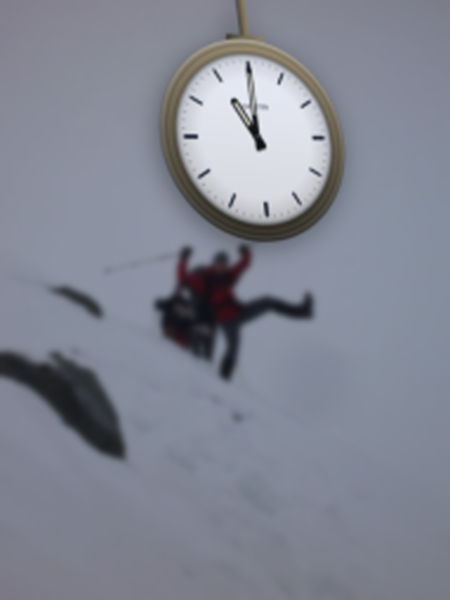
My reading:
**11:00**
